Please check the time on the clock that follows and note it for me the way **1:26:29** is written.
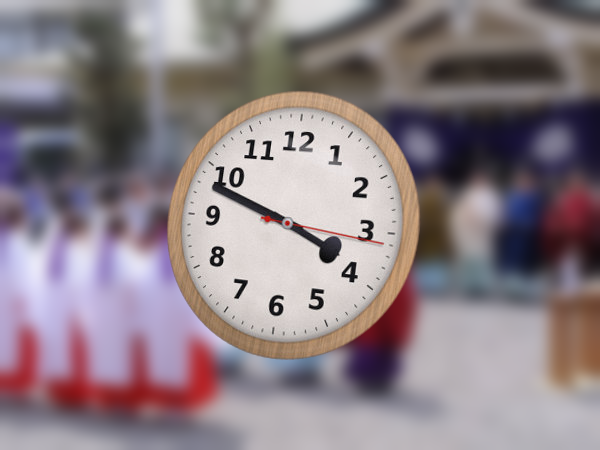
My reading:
**3:48:16**
